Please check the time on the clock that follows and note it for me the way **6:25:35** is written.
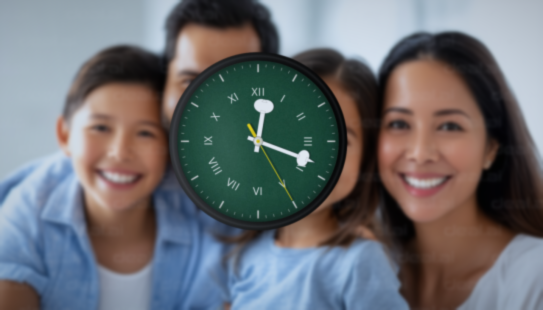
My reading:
**12:18:25**
